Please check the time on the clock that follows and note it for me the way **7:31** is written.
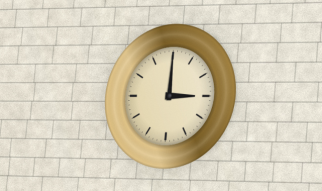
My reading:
**3:00**
